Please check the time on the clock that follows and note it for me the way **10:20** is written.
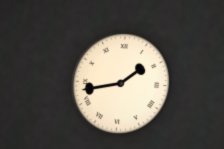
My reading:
**1:43**
